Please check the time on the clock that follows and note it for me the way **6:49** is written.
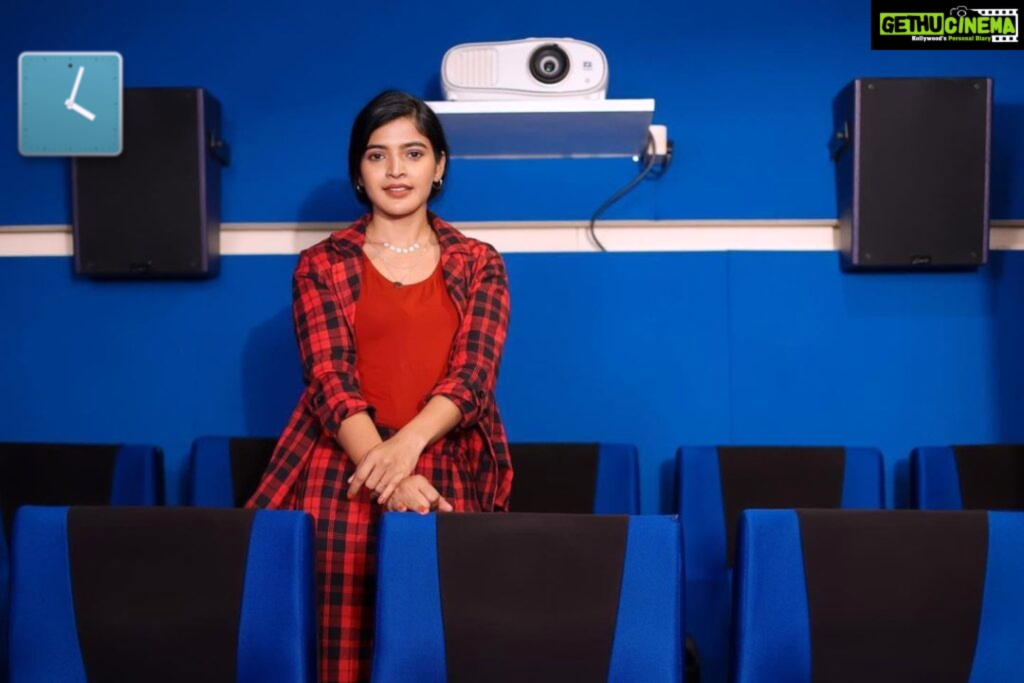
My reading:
**4:03**
